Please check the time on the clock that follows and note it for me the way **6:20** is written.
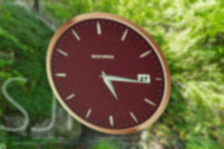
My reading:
**5:16**
